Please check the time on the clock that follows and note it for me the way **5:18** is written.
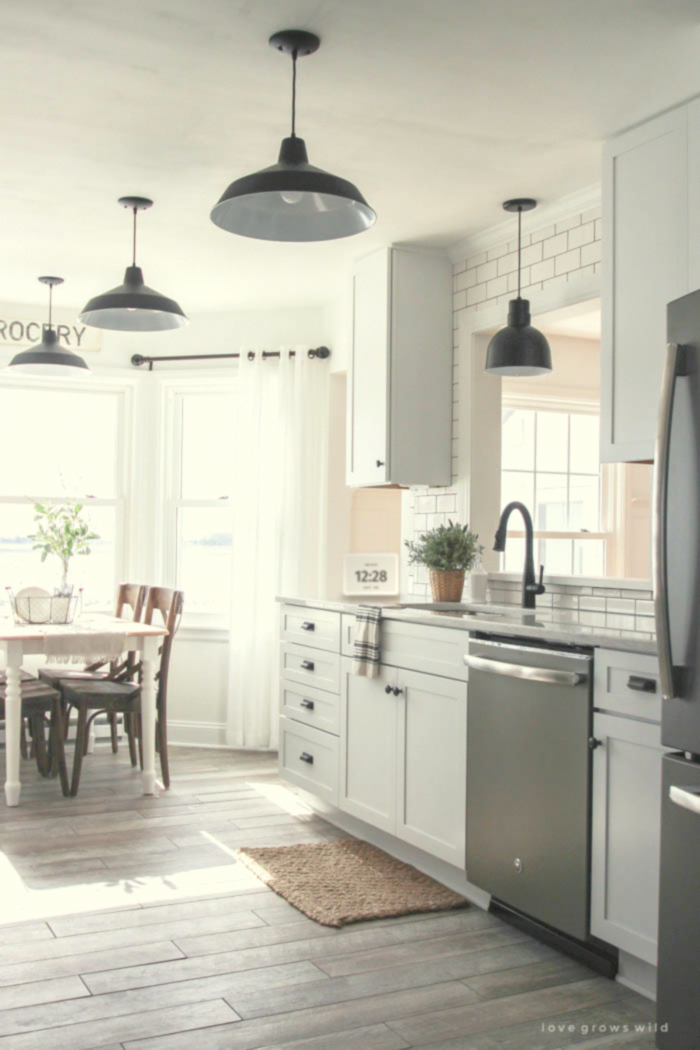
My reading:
**12:28**
